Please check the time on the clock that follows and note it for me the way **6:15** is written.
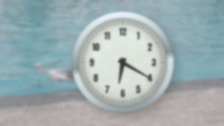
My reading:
**6:20**
